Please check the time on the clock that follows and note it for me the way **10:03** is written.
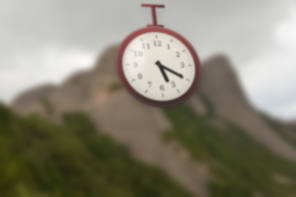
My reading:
**5:20**
